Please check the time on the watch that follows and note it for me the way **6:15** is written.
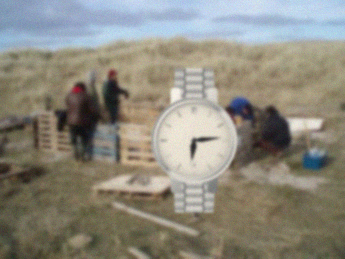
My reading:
**6:14**
